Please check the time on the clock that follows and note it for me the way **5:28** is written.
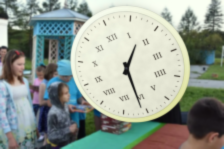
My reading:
**1:31**
